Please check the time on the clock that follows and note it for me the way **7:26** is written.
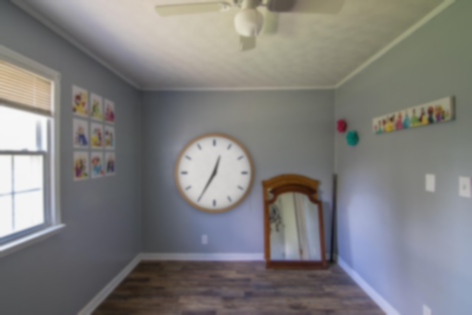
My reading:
**12:35**
